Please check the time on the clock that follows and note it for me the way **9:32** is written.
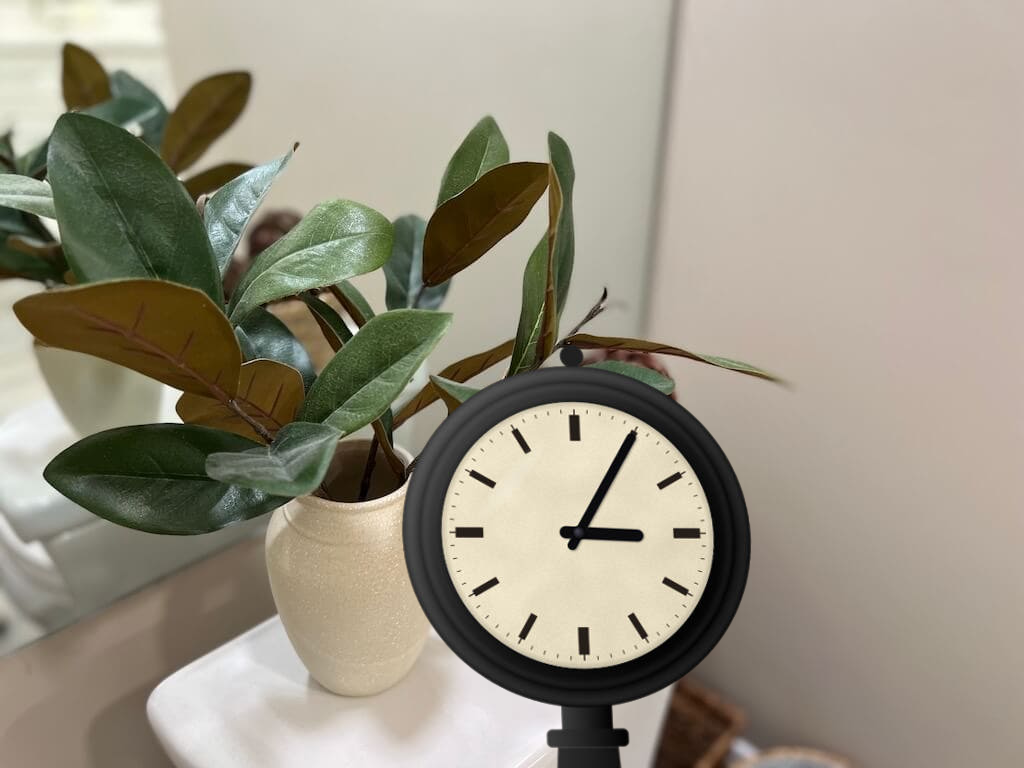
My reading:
**3:05**
